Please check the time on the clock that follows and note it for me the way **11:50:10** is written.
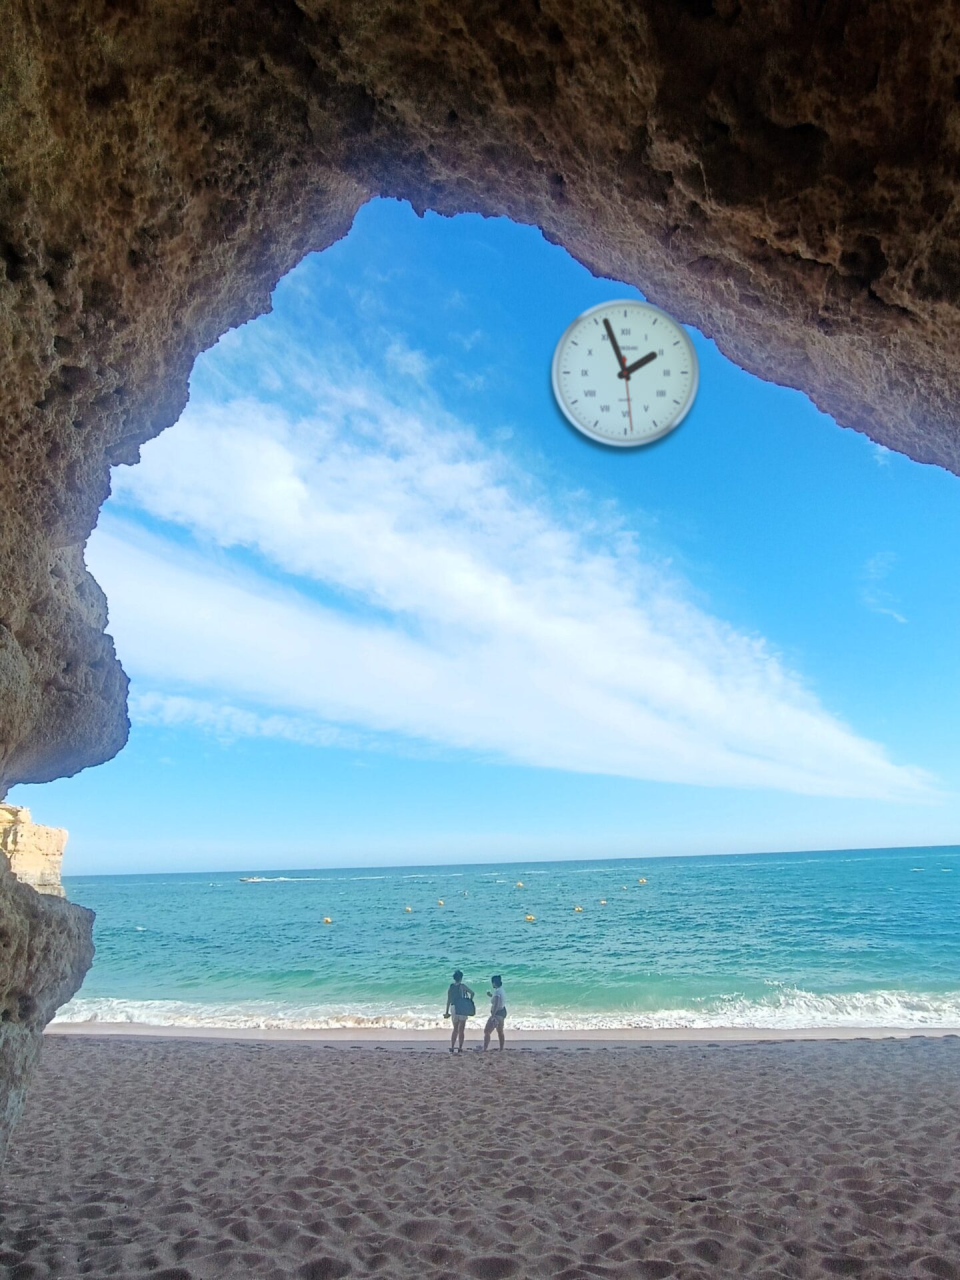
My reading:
**1:56:29**
